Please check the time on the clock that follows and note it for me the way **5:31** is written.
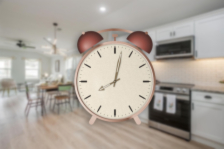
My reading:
**8:02**
